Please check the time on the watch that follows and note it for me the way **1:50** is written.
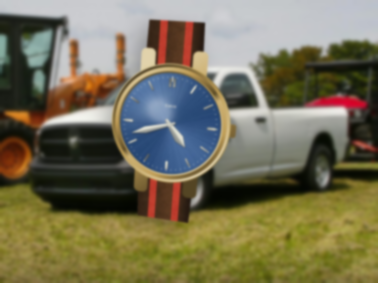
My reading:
**4:42**
